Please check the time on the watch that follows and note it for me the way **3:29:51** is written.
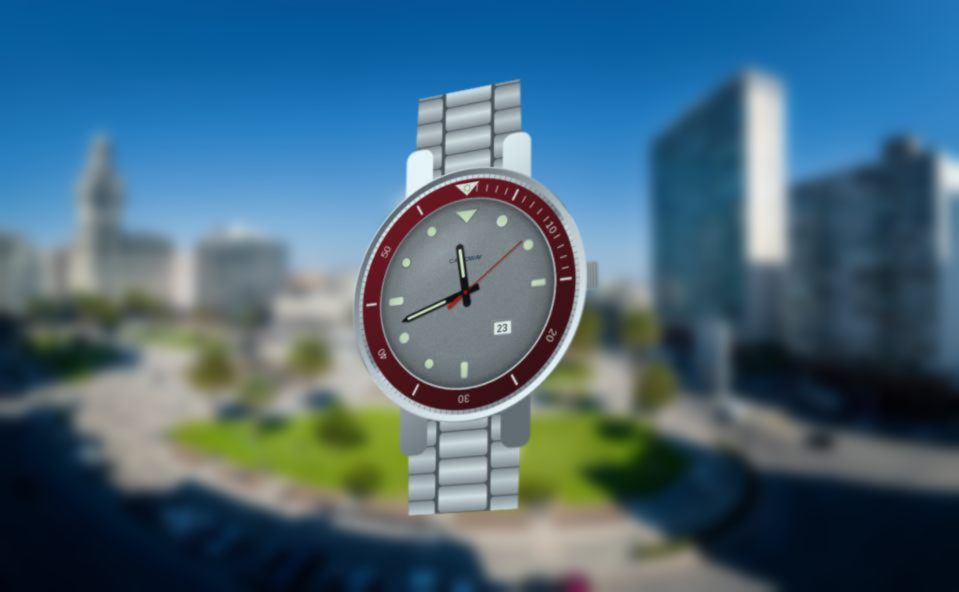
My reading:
**11:42:09**
